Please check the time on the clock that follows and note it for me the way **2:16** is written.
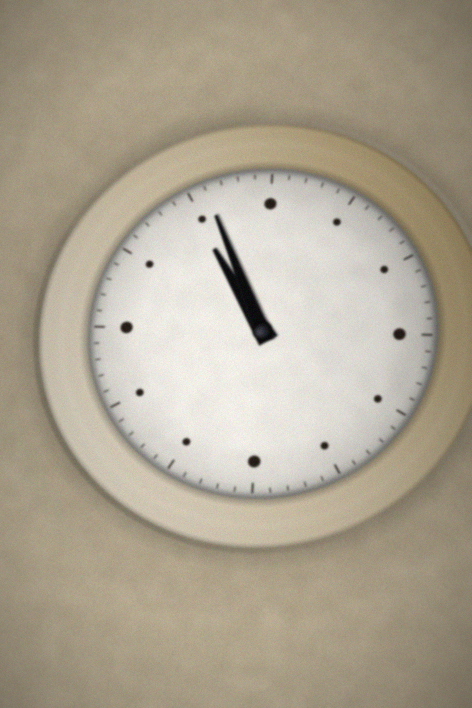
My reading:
**10:56**
